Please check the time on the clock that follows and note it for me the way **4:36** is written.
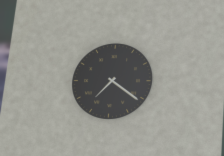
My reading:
**7:21**
